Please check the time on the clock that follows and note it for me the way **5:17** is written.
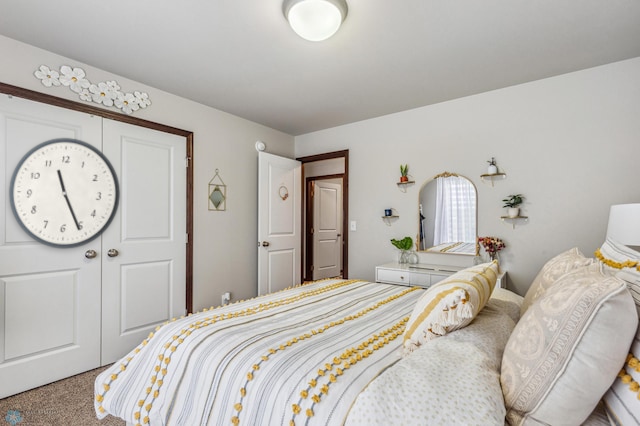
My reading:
**11:26**
